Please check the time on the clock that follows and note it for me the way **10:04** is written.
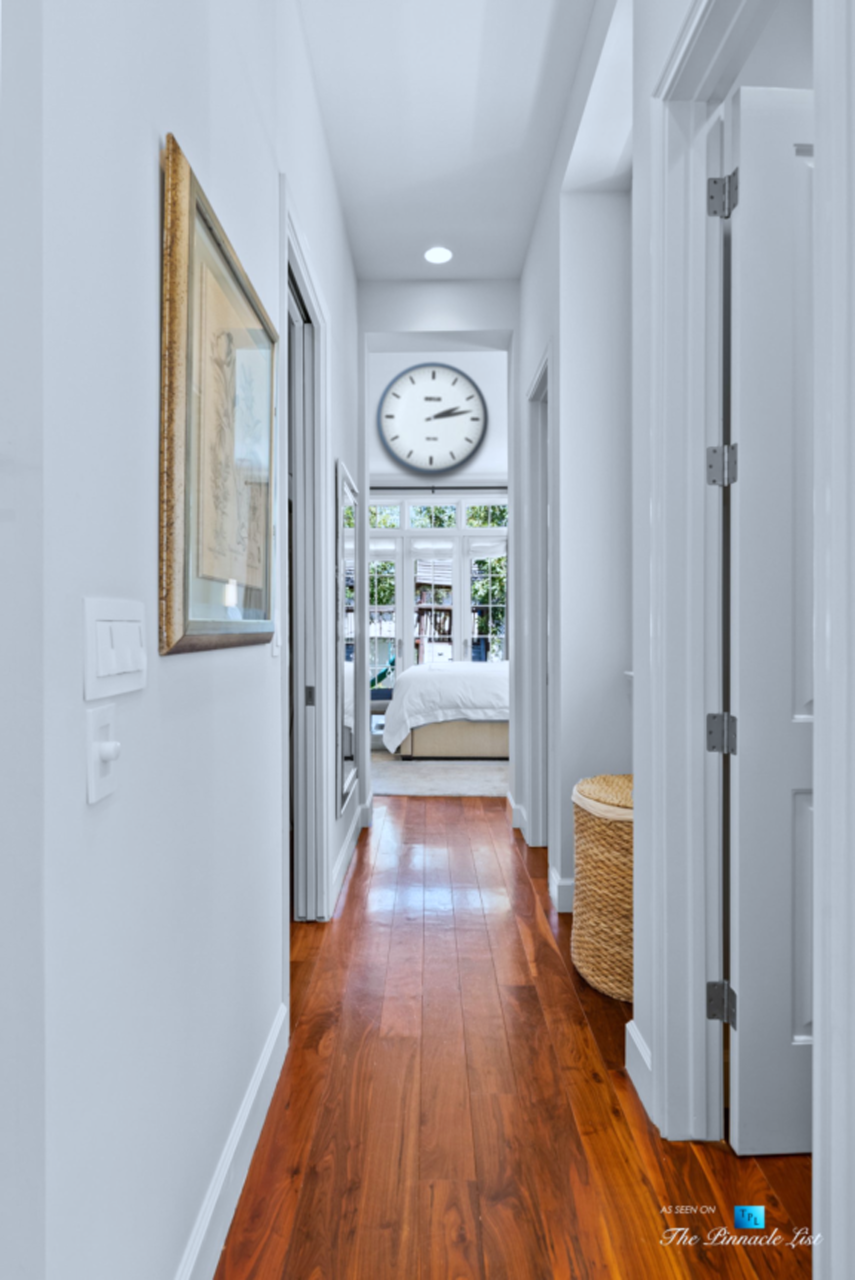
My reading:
**2:13**
